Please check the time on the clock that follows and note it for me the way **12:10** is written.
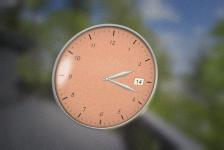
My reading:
**2:18**
